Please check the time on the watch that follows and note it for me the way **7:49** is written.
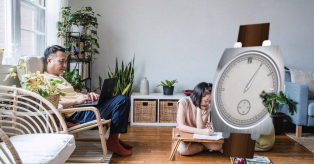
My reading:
**1:05**
